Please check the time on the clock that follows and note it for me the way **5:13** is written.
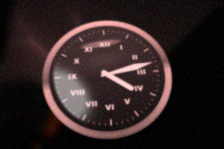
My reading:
**4:13**
